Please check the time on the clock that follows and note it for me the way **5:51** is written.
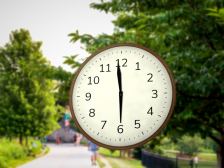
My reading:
**5:59**
